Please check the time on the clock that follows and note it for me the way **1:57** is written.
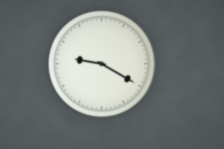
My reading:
**9:20**
